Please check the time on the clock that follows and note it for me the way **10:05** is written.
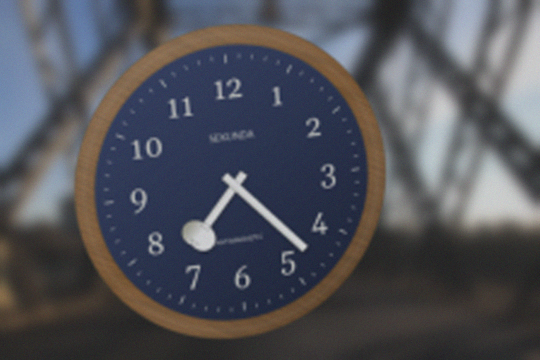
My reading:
**7:23**
